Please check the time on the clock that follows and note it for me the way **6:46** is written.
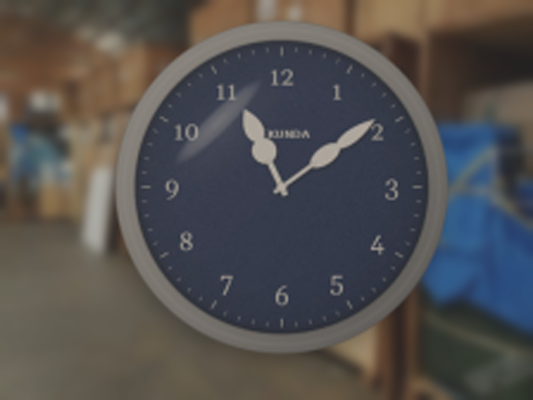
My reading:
**11:09**
